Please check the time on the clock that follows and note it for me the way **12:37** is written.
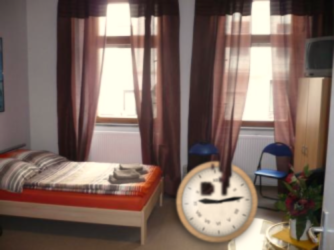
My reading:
**9:14**
